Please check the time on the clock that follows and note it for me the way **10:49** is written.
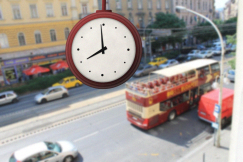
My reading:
**7:59**
